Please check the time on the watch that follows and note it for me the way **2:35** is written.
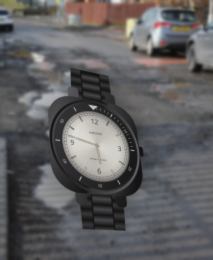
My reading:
**5:47**
